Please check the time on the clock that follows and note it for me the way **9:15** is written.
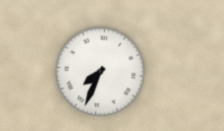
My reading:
**7:33**
